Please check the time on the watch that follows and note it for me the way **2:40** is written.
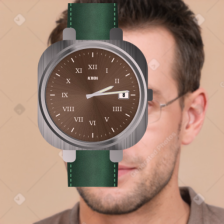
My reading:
**2:14**
